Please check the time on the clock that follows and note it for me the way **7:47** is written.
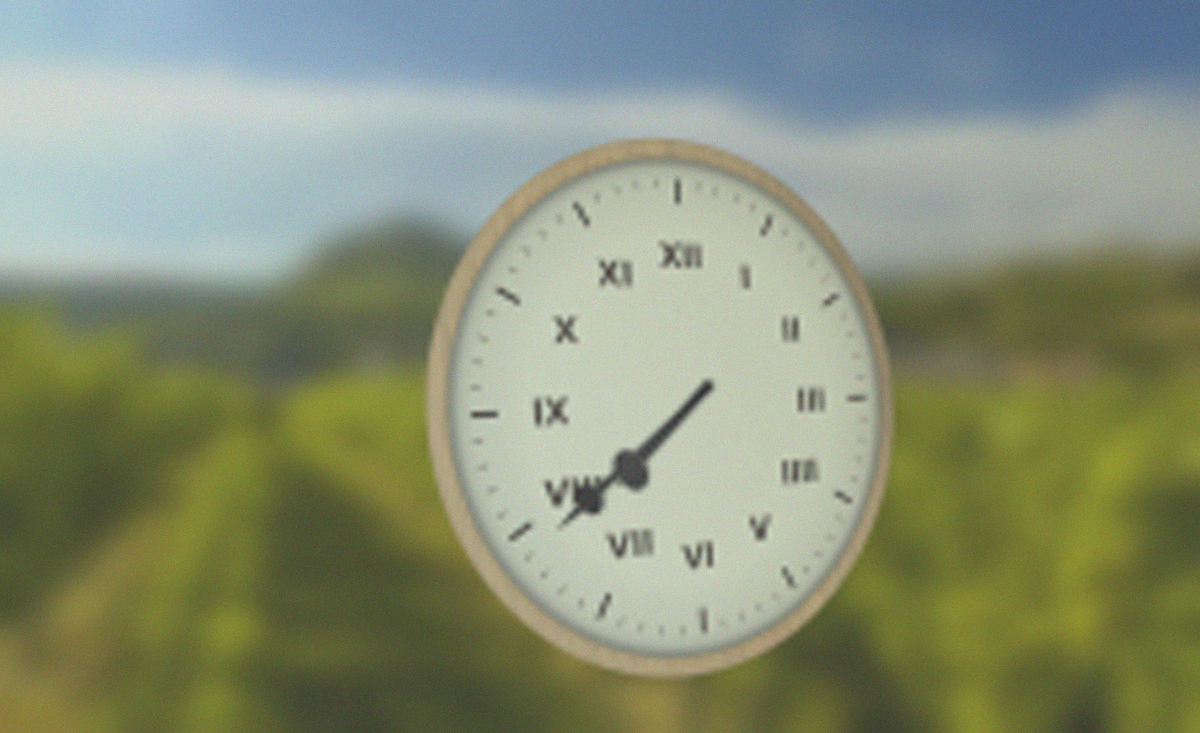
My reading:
**7:39**
